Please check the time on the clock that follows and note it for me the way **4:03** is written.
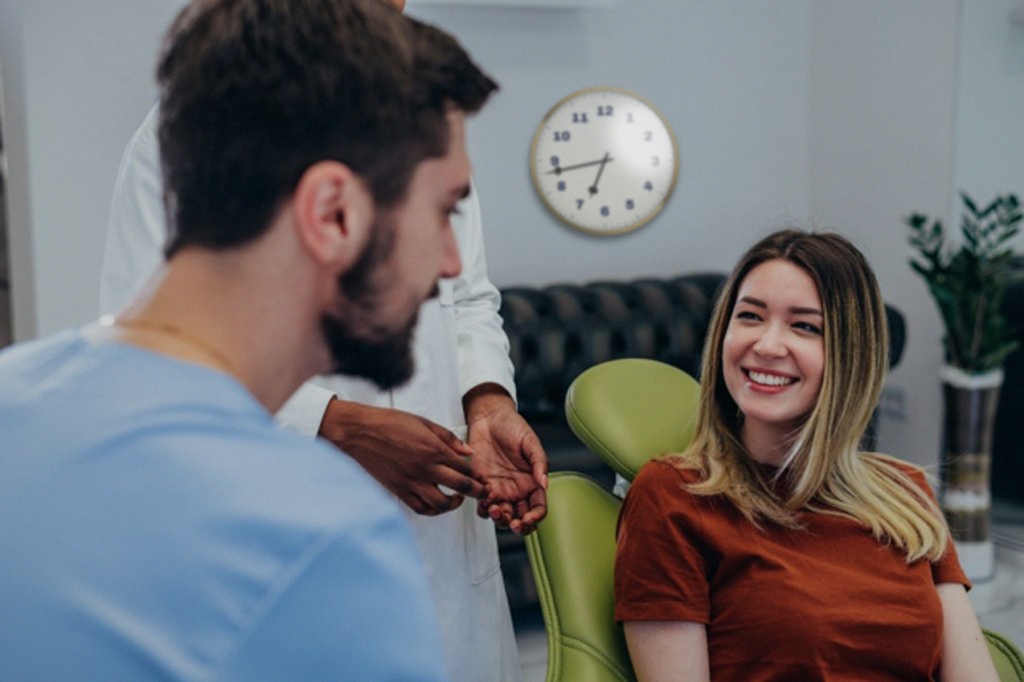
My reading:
**6:43**
